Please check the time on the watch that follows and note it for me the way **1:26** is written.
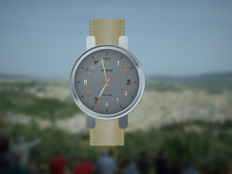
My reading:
**6:58**
